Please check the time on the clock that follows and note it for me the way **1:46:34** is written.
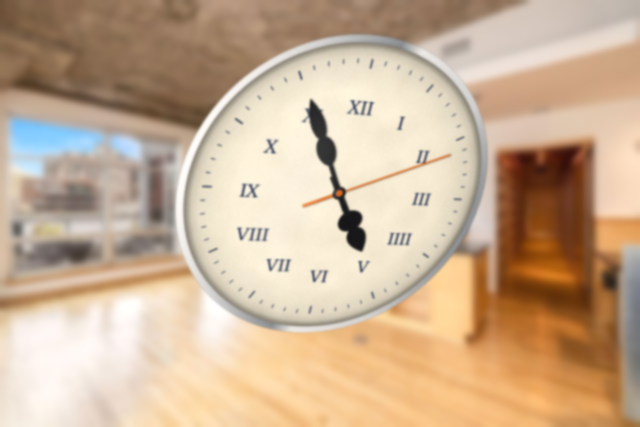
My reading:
**4:55:11**
